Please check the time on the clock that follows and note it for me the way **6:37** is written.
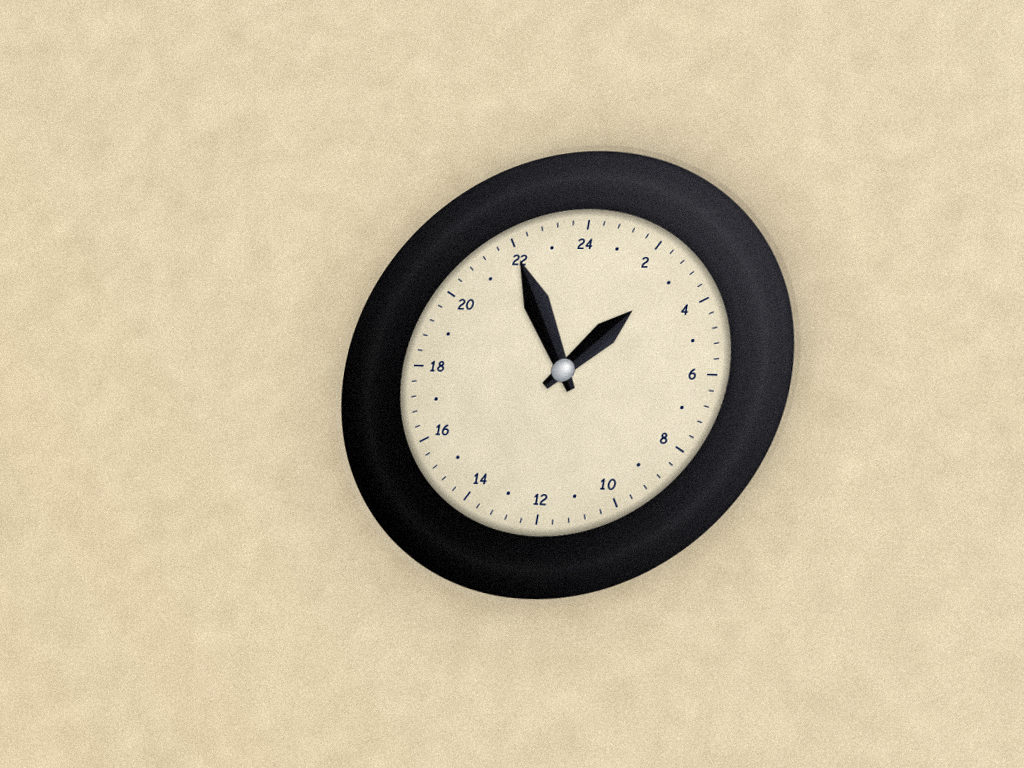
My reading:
**2:55**
